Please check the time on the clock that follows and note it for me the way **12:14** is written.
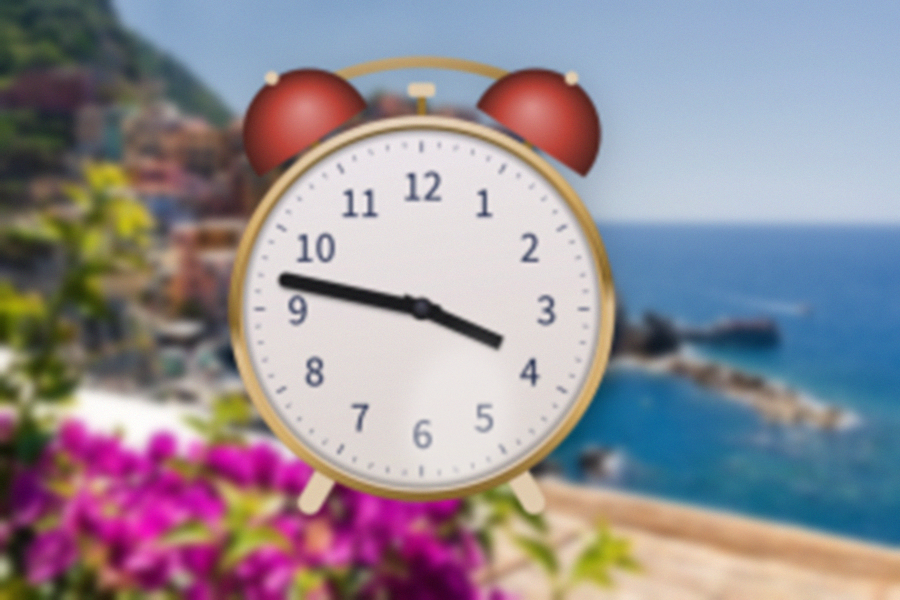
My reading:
**3:47**
